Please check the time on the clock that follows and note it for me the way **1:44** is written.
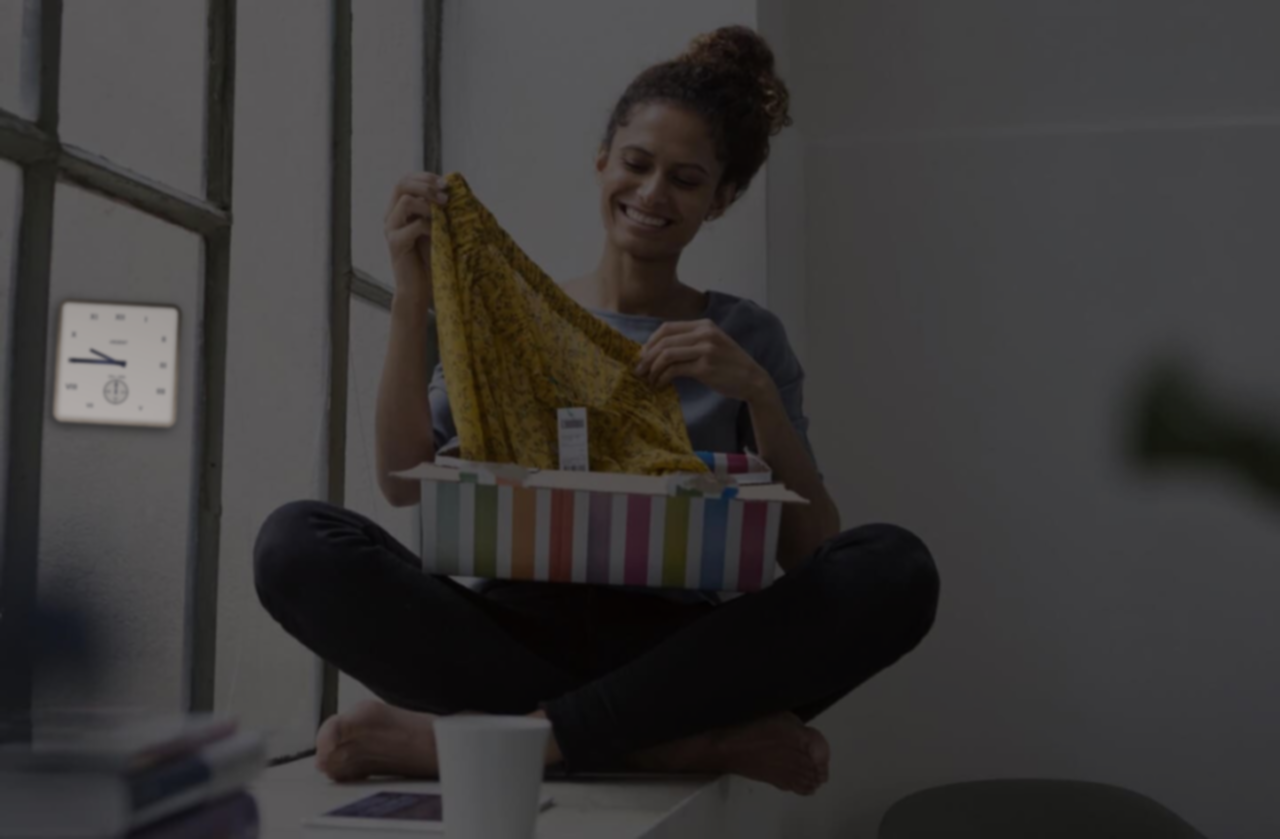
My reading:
**9:45**
